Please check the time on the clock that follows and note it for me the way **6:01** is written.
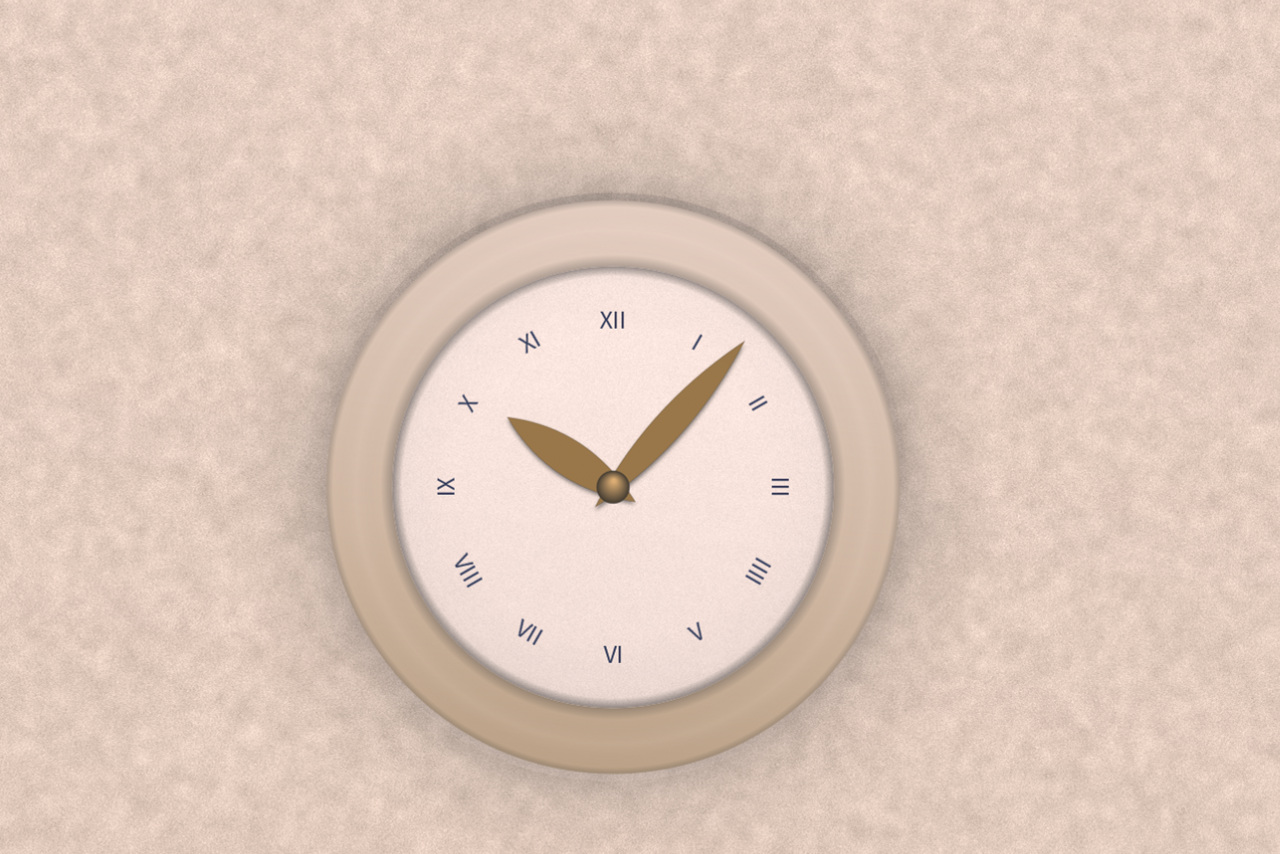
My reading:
**10:07**
